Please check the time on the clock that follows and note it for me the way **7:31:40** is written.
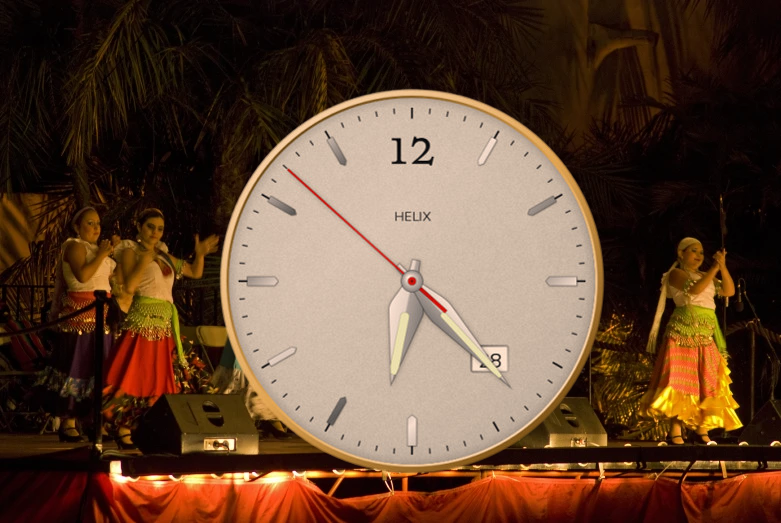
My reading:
**6:22:52**
